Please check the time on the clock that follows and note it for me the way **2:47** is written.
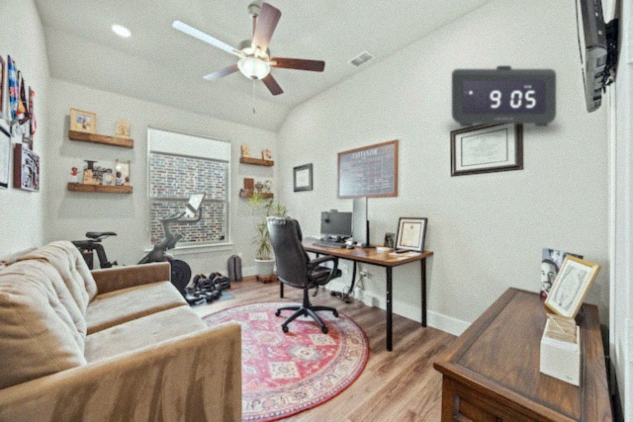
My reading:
**9:05**
